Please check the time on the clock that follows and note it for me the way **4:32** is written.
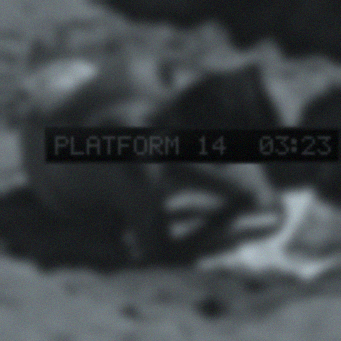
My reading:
**3:23**
